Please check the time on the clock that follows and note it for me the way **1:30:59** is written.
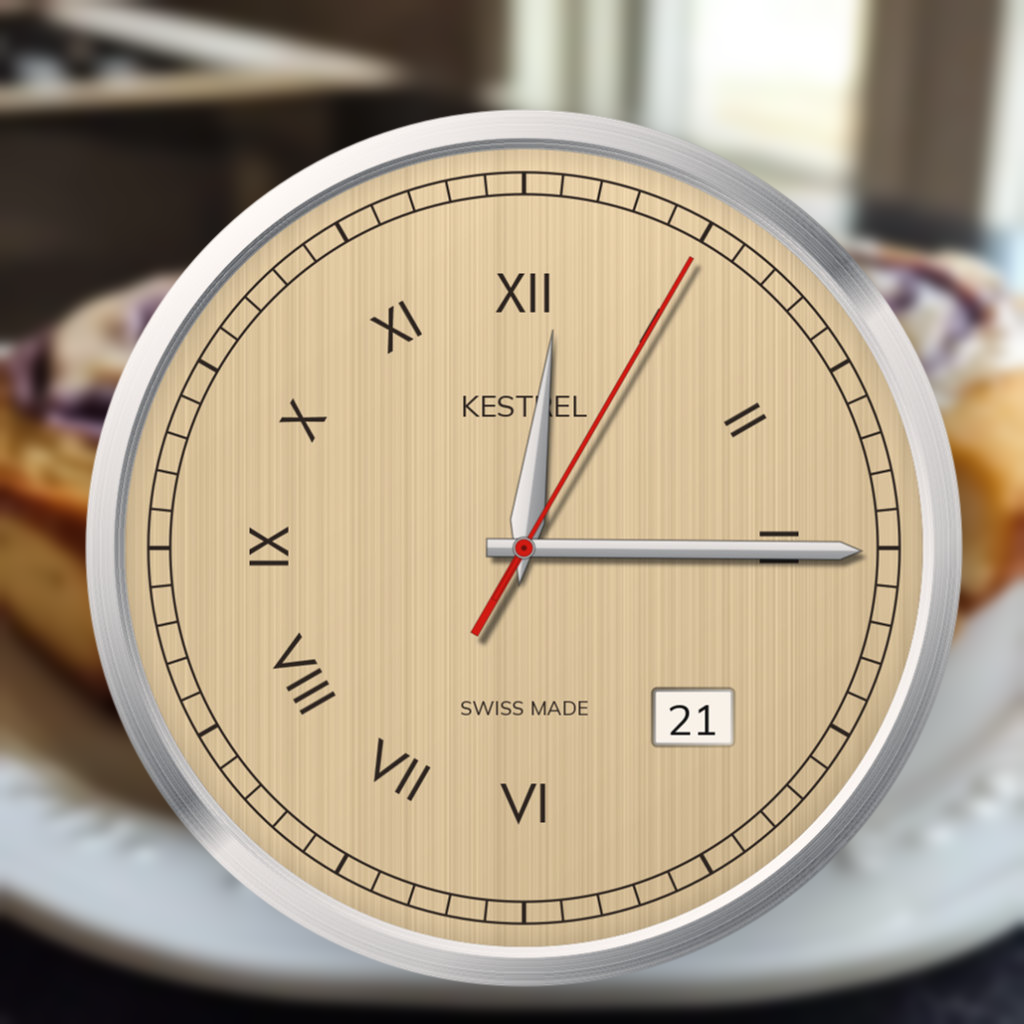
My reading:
**12:15:05**
